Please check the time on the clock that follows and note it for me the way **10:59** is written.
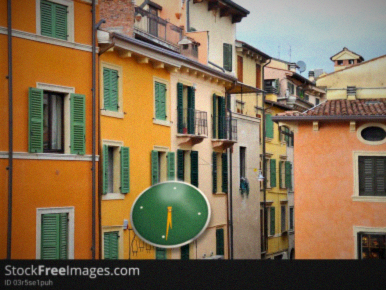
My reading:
**5:29**
